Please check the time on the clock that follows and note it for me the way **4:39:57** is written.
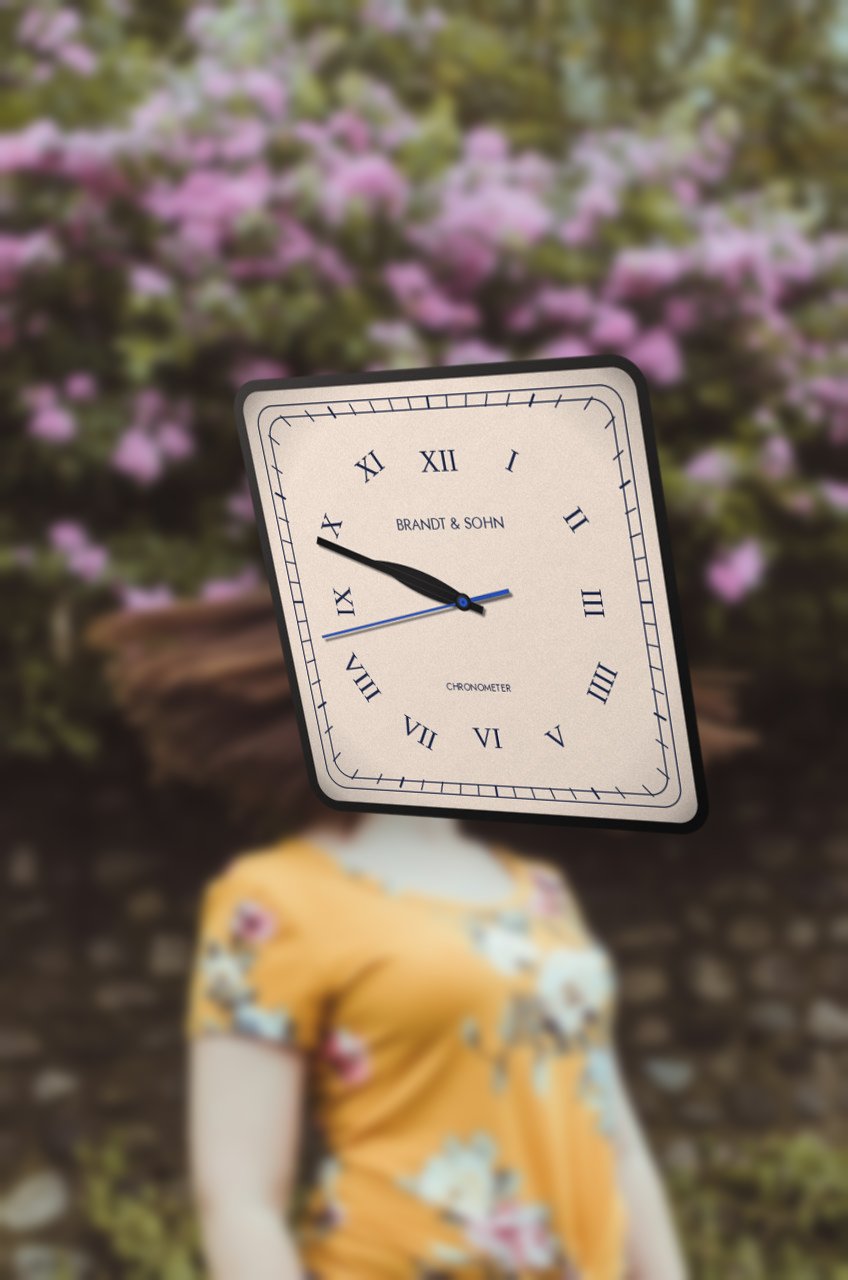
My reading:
**9:48:43**
